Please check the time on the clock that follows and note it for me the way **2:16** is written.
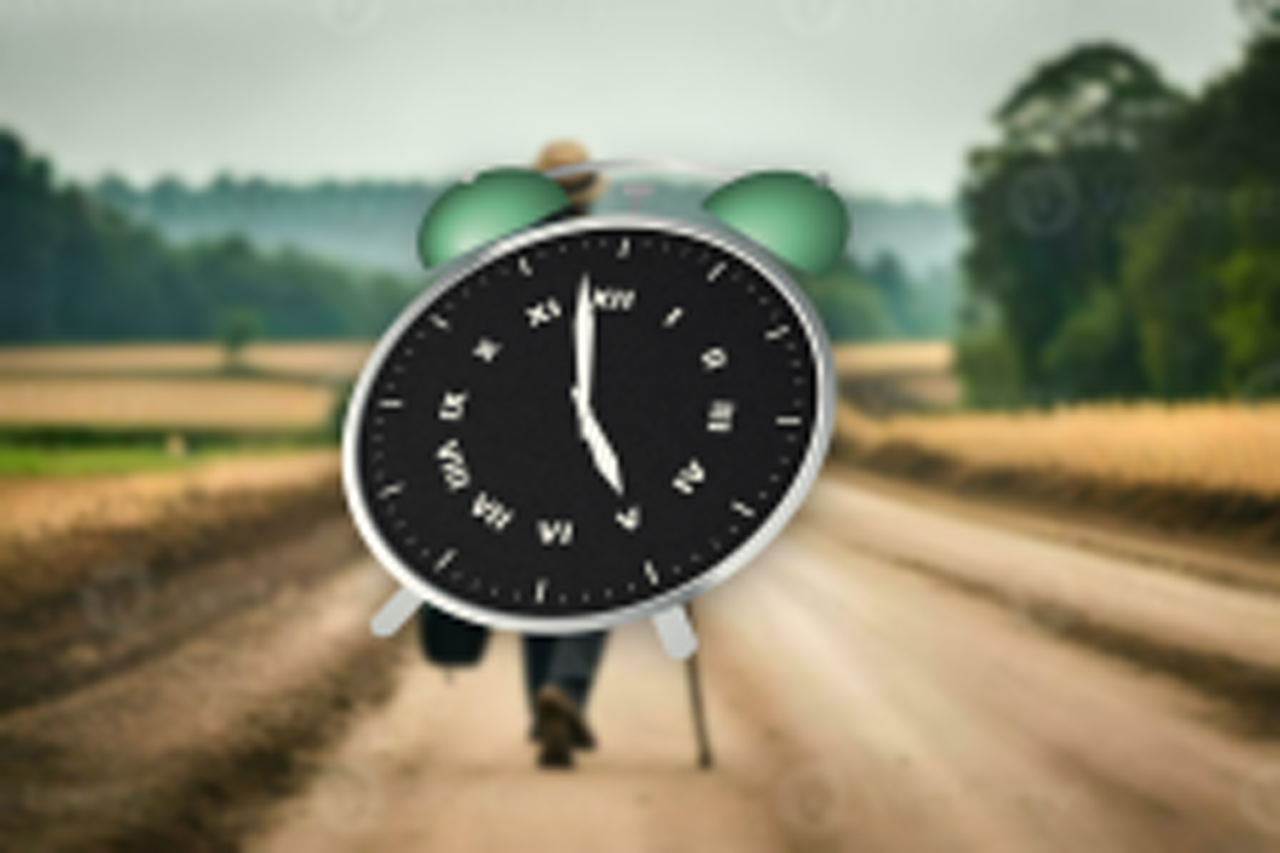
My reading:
**4:58**
